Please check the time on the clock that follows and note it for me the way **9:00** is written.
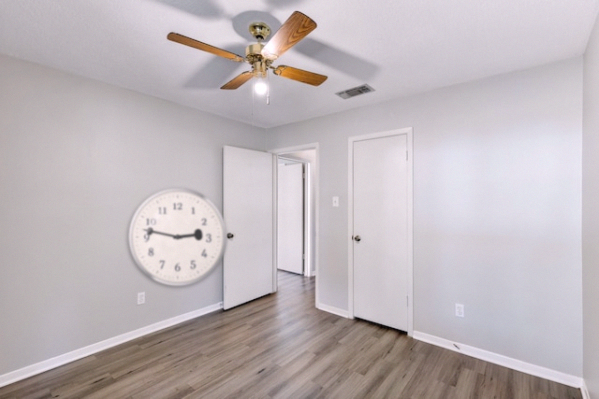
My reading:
**2:47**
